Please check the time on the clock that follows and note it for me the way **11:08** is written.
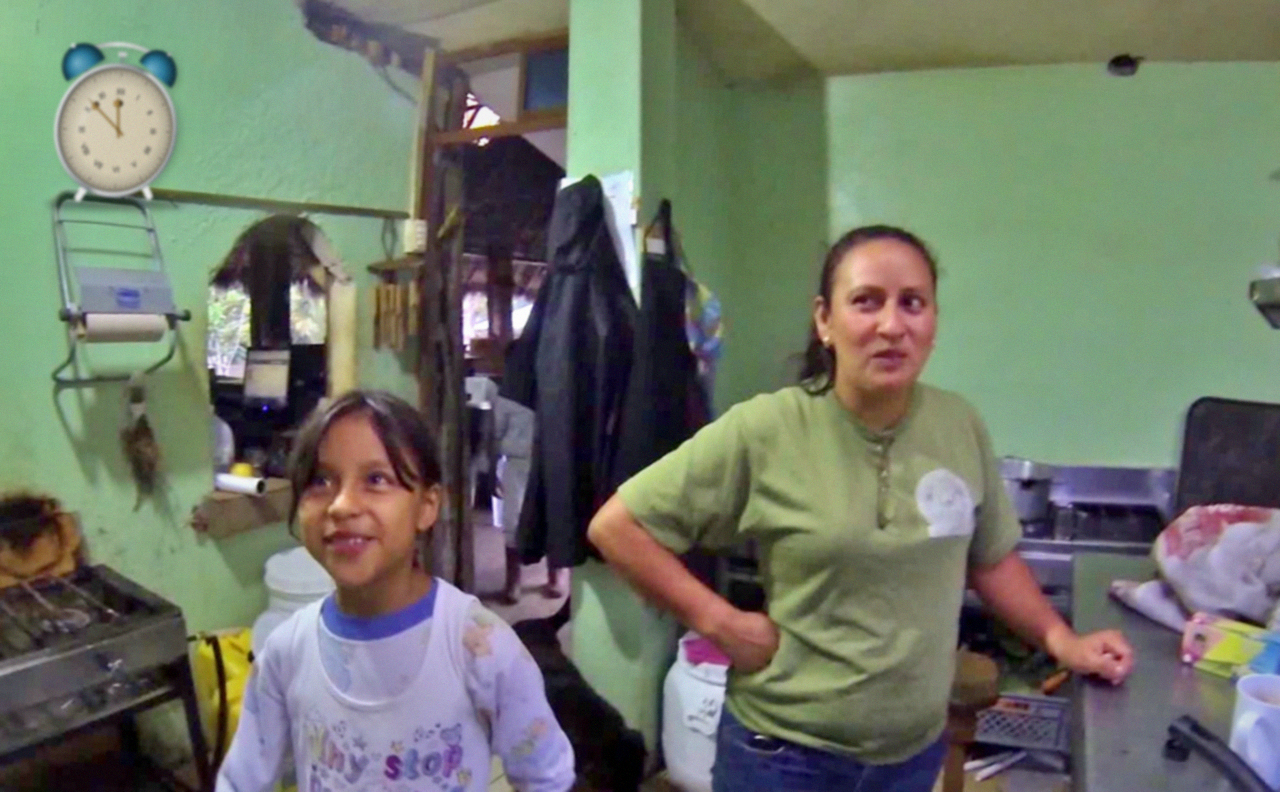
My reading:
**11:52**
